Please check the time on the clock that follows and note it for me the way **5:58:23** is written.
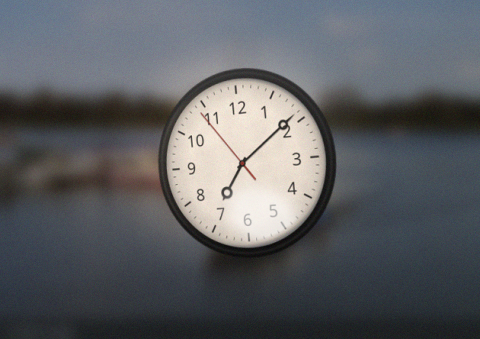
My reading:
**7:08:54**
